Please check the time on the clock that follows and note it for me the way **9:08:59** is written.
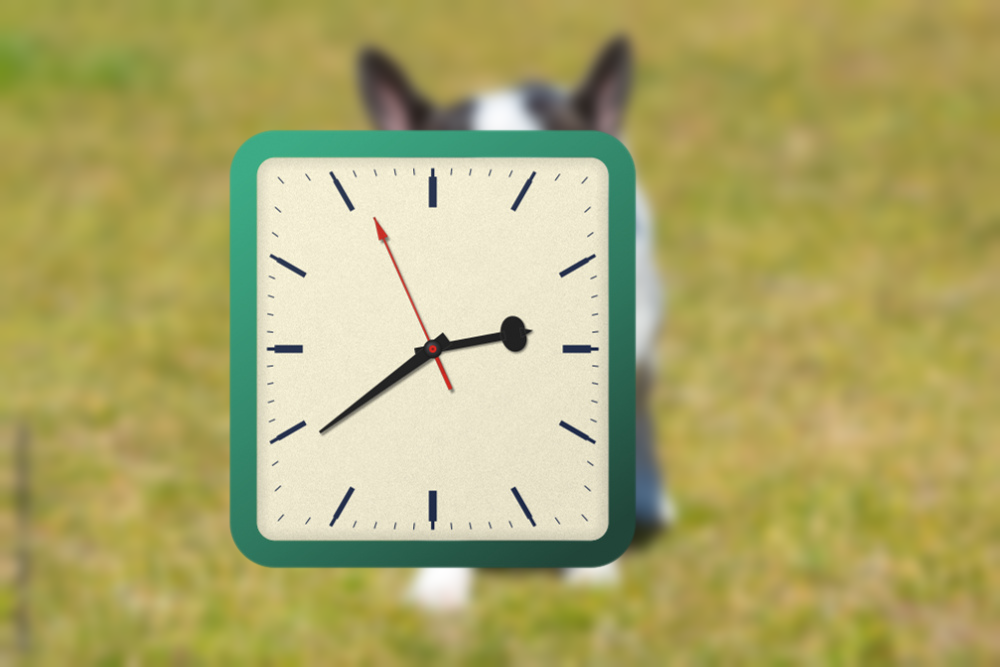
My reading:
**2:38:56**
